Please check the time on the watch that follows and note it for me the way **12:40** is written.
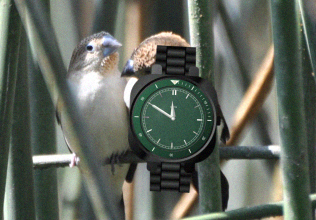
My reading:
**11:50**
